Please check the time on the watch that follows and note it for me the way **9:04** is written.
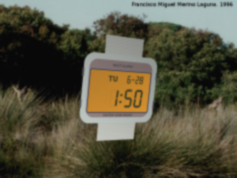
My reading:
**1:50**
